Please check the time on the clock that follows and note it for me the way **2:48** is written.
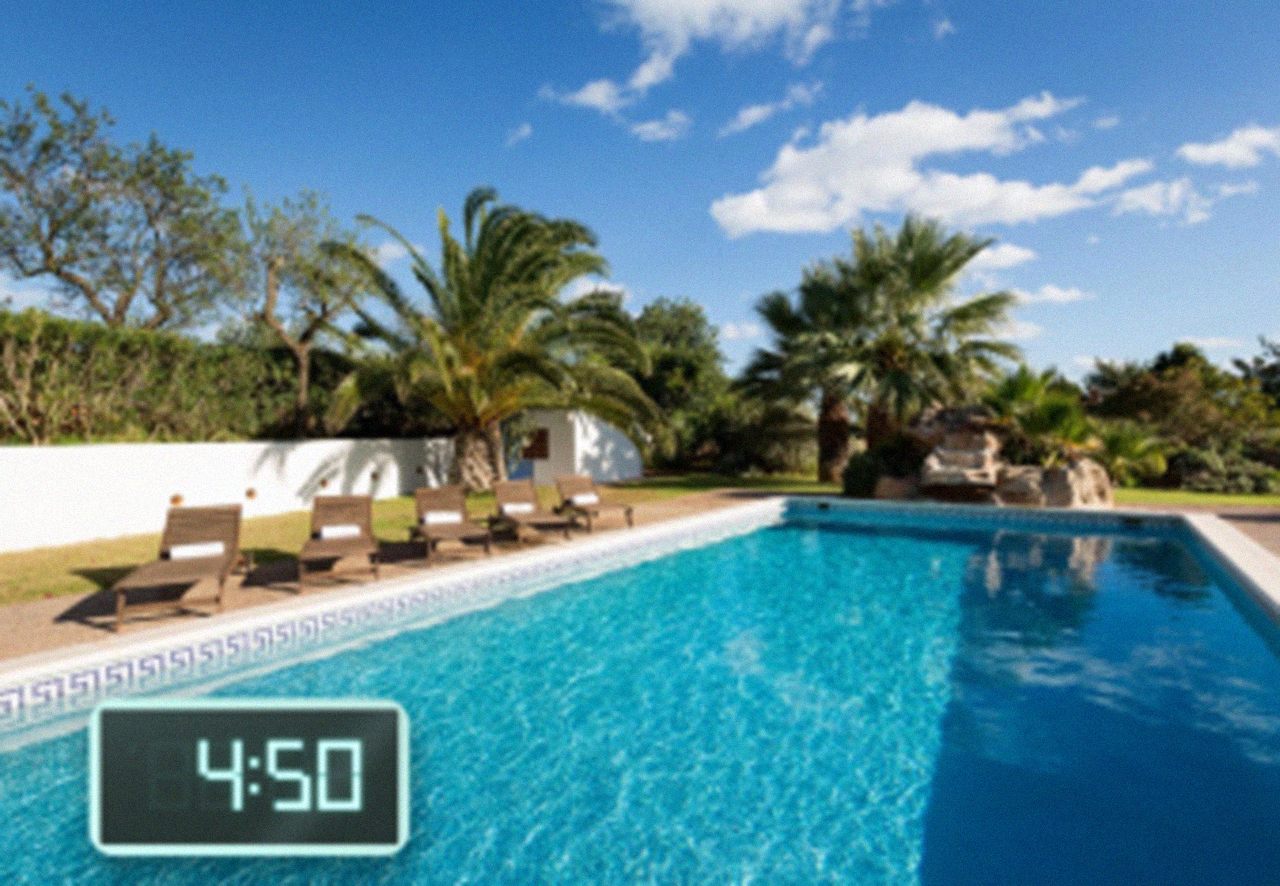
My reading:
**4:50**
